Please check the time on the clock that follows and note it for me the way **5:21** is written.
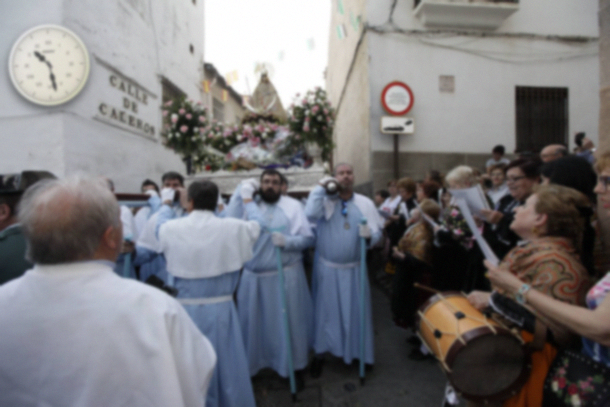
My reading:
**10:28**
